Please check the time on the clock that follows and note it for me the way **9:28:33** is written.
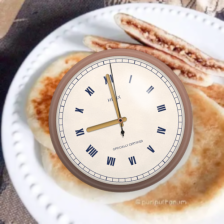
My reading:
**9:00:01**
